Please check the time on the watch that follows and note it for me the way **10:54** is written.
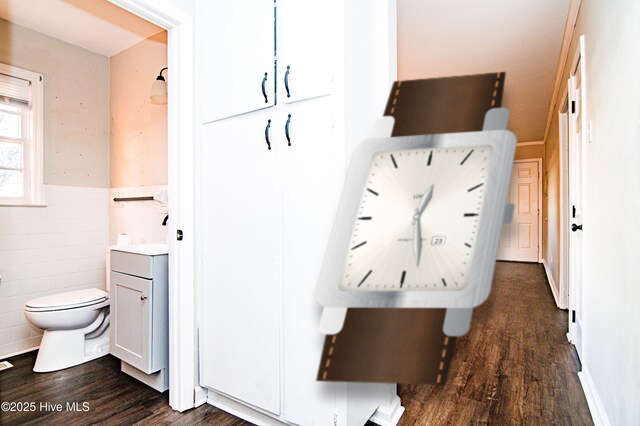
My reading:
**12:28**
